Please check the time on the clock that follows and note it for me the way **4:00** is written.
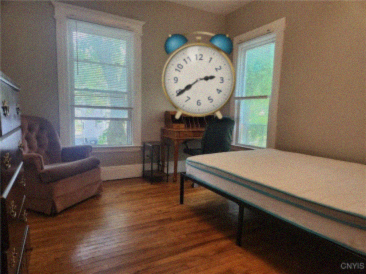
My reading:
**2:39**
